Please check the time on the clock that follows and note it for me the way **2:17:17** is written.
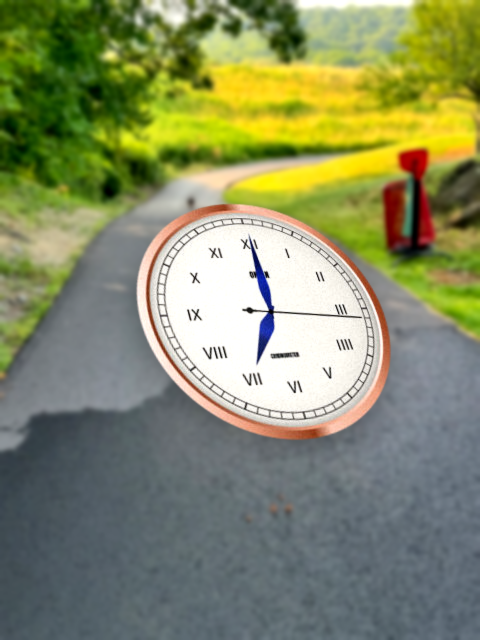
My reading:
**7:00:16**
